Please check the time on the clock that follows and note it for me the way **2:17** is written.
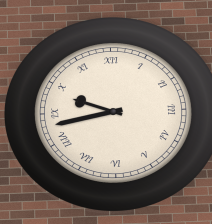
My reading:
**9:43**
